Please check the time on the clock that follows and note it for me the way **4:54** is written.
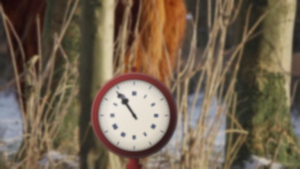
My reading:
**10:54**
